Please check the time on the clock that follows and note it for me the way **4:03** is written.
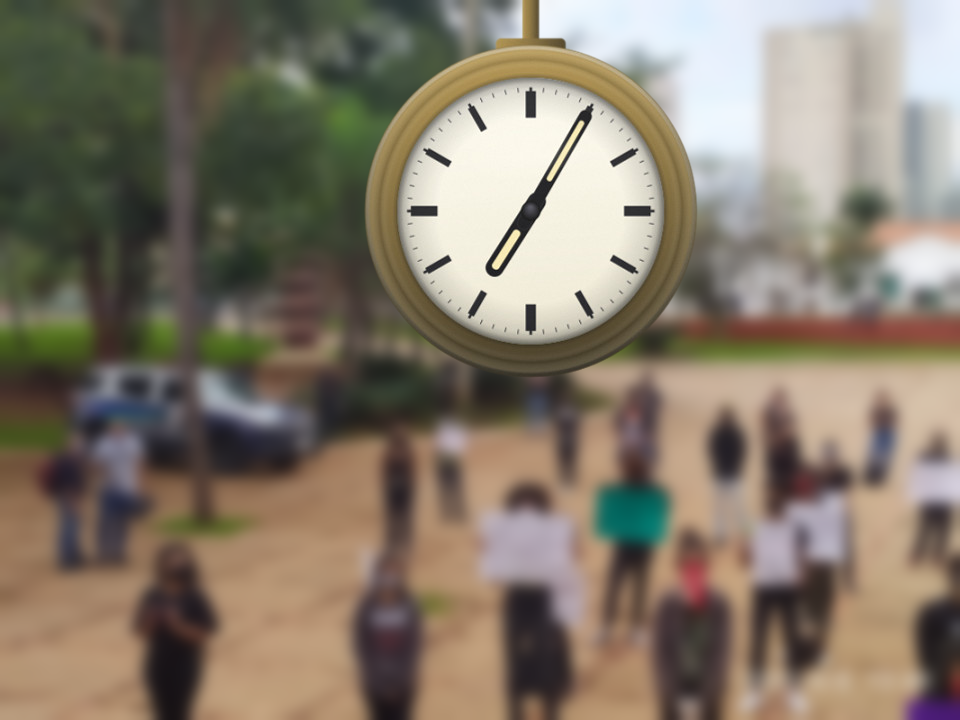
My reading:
**7:05**
